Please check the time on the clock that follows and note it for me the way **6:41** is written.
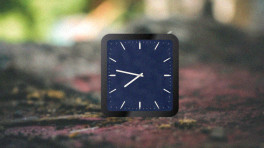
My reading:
**7:47**
